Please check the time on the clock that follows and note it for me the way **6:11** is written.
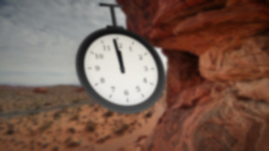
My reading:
**11:59**
